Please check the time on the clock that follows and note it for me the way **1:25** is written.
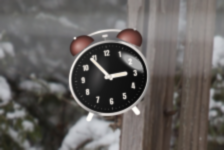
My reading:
**2:54**
